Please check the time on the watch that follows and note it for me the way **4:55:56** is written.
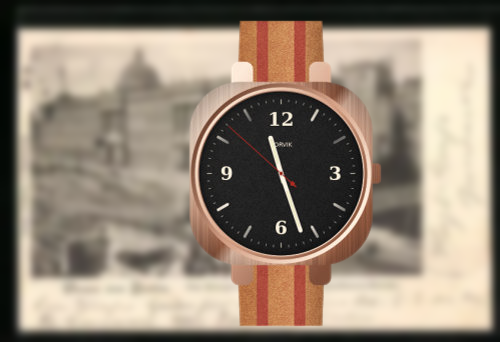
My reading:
**11:26:52**
